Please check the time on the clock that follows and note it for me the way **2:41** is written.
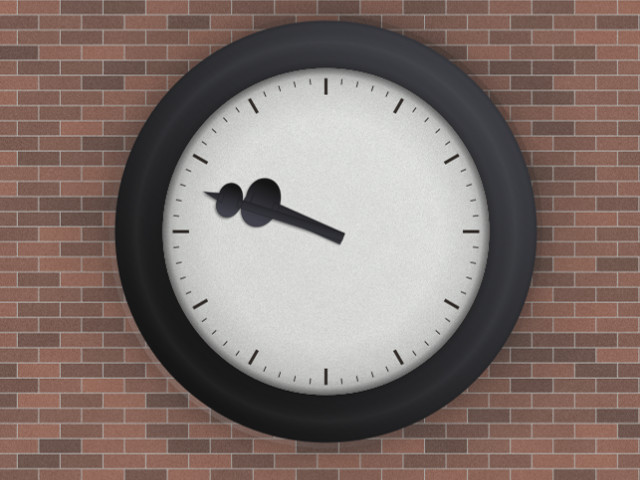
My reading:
**9:48**
